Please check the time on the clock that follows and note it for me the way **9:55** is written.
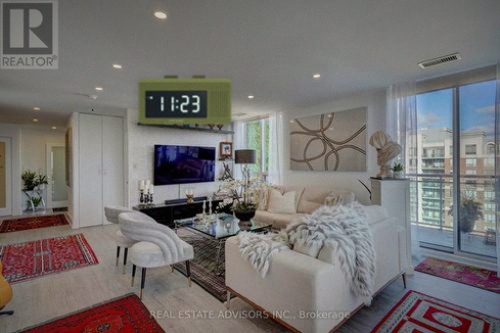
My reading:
**11:23**
